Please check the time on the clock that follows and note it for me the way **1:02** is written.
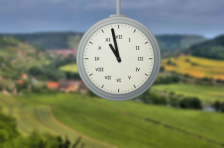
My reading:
**10:58**
